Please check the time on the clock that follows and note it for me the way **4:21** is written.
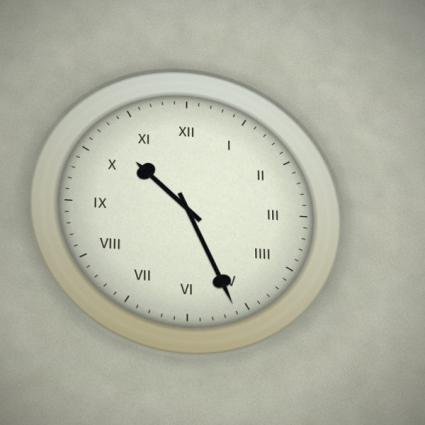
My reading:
**10:26**
